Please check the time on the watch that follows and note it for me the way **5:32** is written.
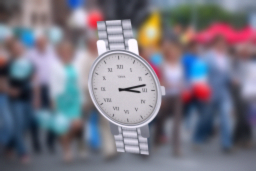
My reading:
**3:13**
